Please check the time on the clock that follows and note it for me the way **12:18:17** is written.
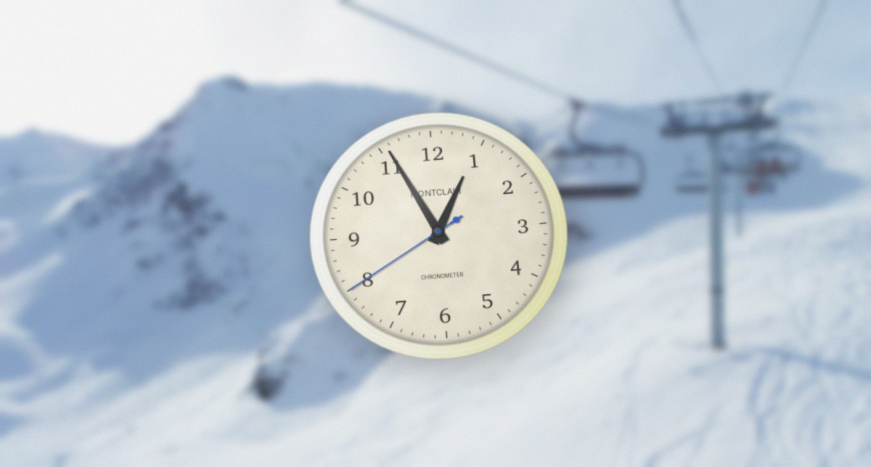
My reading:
**12:55:40**
